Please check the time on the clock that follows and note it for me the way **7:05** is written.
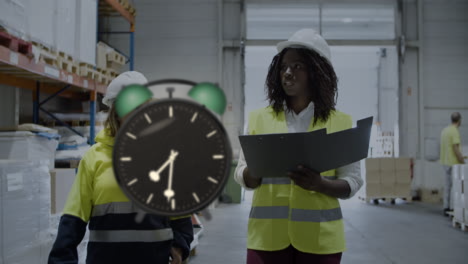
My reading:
**7:31**
